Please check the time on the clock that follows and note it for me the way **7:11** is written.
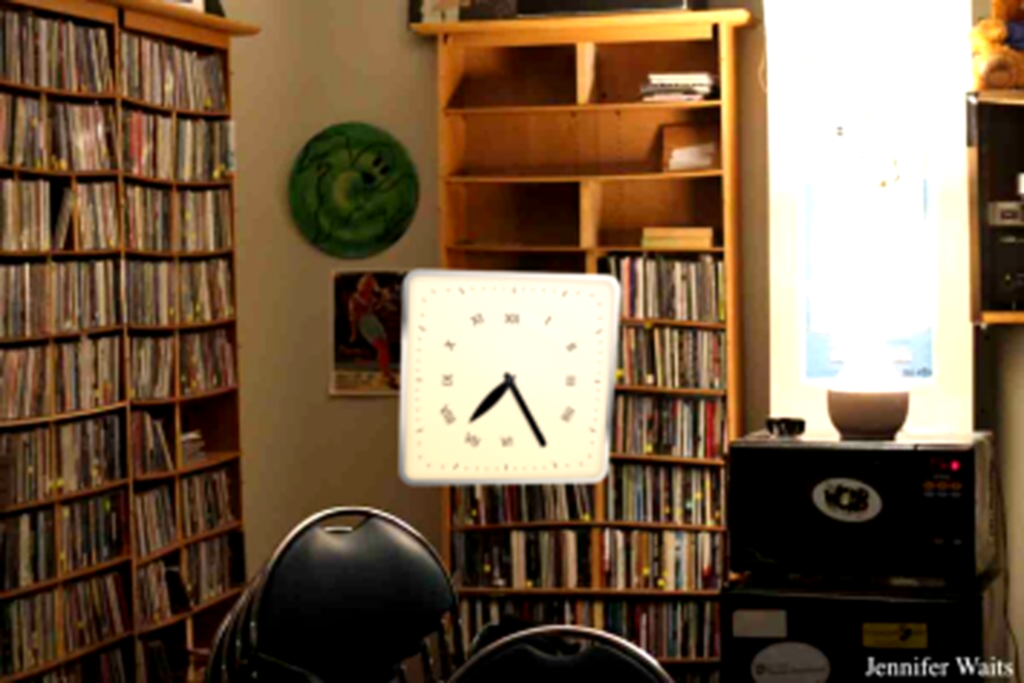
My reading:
**7:25**
